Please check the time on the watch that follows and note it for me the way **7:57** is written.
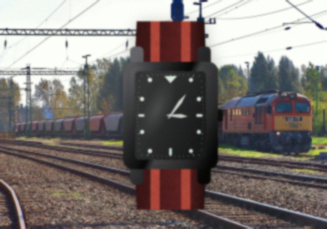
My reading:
**3:06**
